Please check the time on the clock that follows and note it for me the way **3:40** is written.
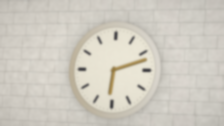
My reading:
**6:12**
